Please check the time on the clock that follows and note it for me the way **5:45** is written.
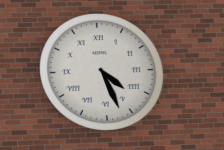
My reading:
**4:27**
